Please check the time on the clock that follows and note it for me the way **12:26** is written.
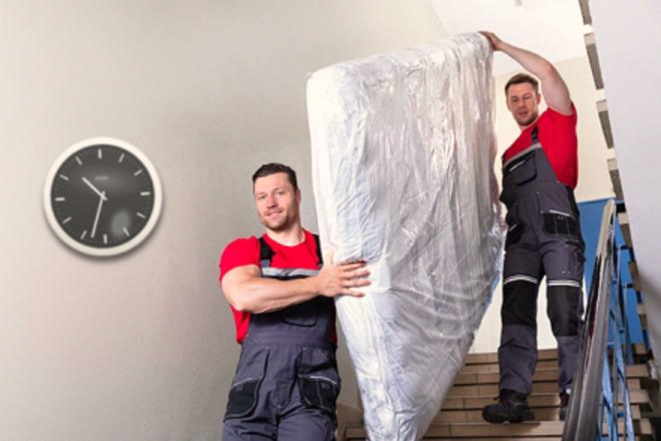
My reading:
**10:33**
